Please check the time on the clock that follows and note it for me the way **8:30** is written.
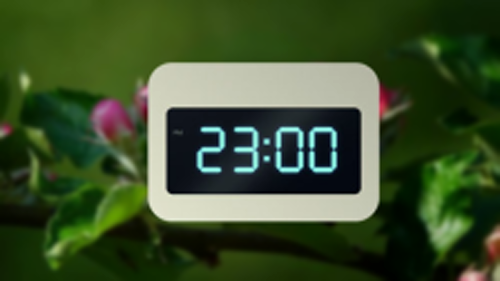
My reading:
**23:00**
